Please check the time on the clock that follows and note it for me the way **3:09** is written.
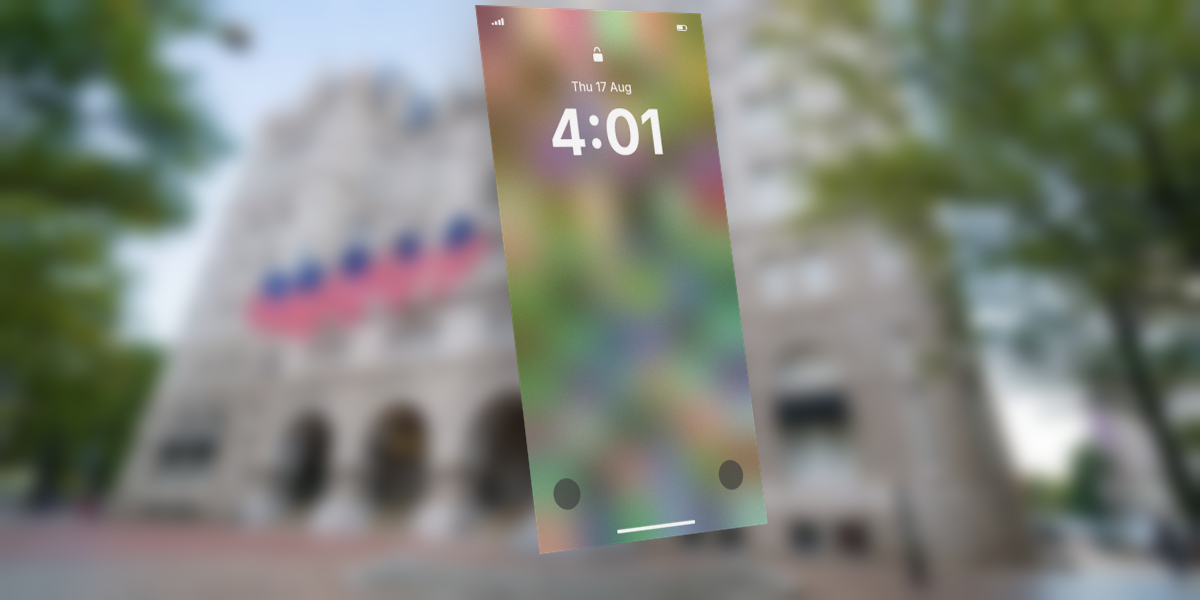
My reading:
**4:01**
